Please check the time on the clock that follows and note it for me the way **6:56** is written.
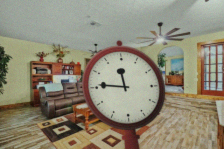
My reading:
**11:46**
